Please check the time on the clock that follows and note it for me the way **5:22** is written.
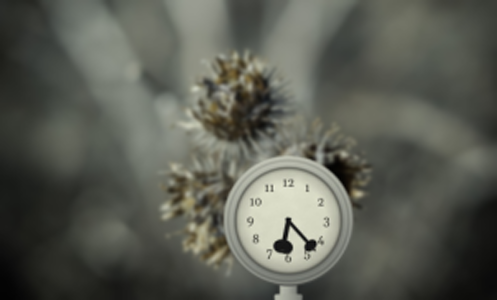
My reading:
**6:23**
